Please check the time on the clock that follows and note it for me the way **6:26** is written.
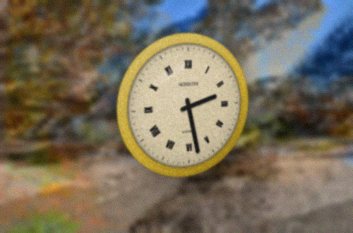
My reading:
**2:28**
